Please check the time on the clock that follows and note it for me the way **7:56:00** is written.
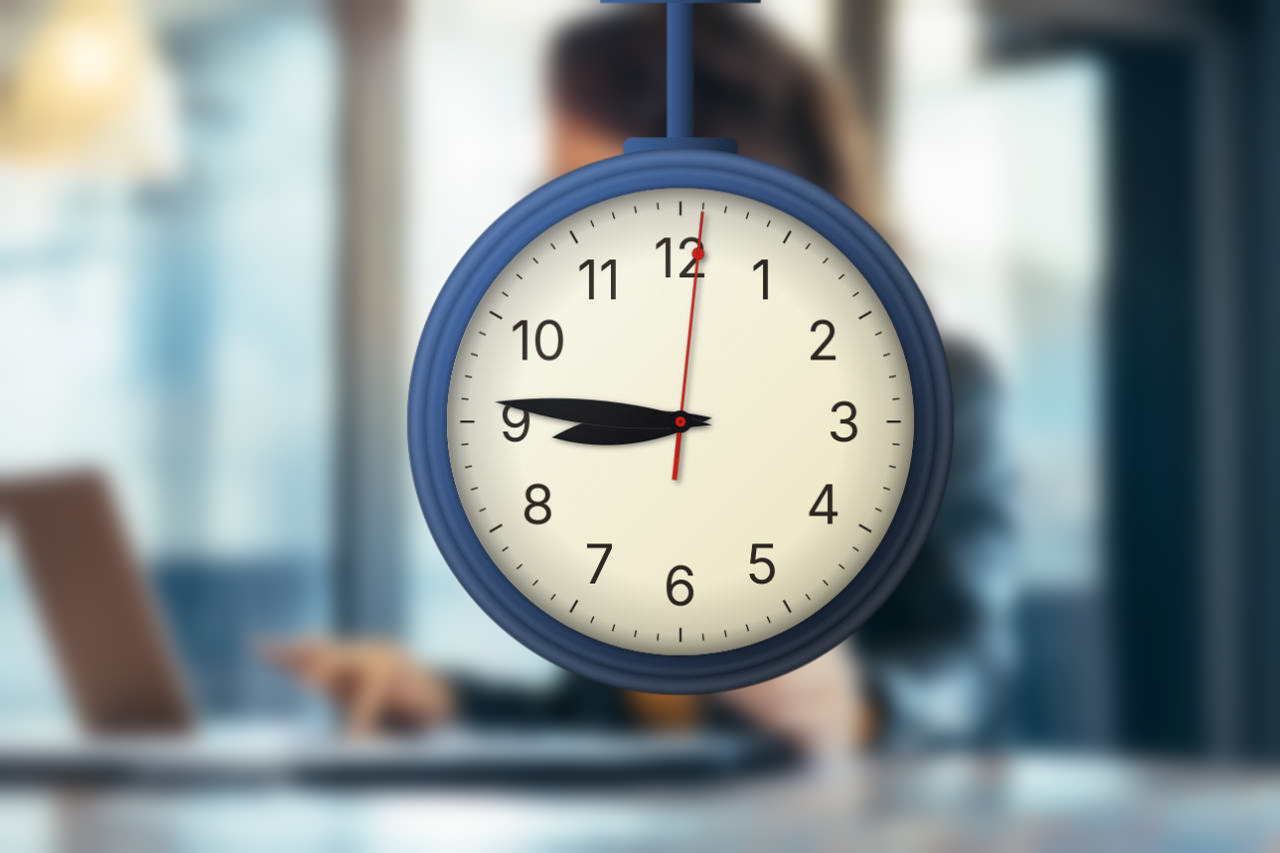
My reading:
**8:46:01**
